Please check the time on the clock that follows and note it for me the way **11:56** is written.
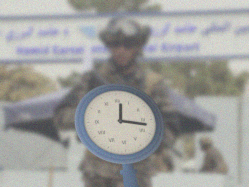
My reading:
**12:17**
